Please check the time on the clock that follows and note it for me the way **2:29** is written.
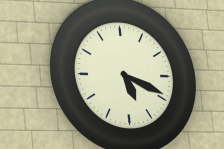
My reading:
**5:19**
